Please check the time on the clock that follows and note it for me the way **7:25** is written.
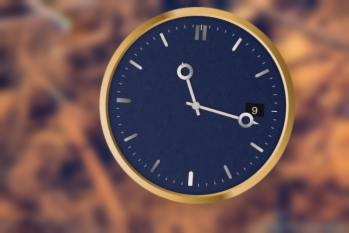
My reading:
**11:17**
